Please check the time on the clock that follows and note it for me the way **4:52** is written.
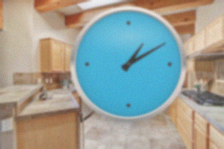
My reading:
**1:10**
